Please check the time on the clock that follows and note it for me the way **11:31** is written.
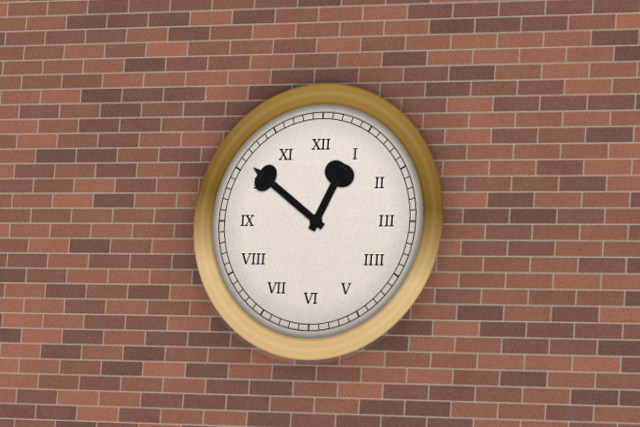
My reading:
**12:51**
